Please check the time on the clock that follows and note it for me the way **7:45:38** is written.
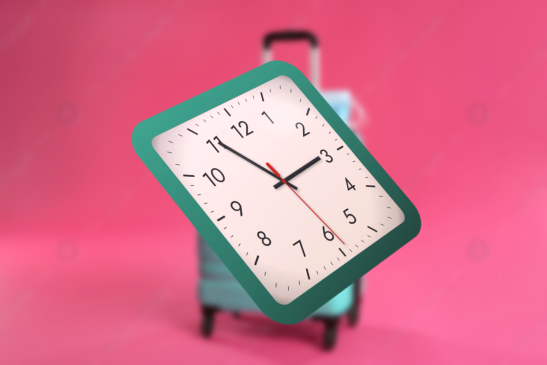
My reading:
**2:55:29**
